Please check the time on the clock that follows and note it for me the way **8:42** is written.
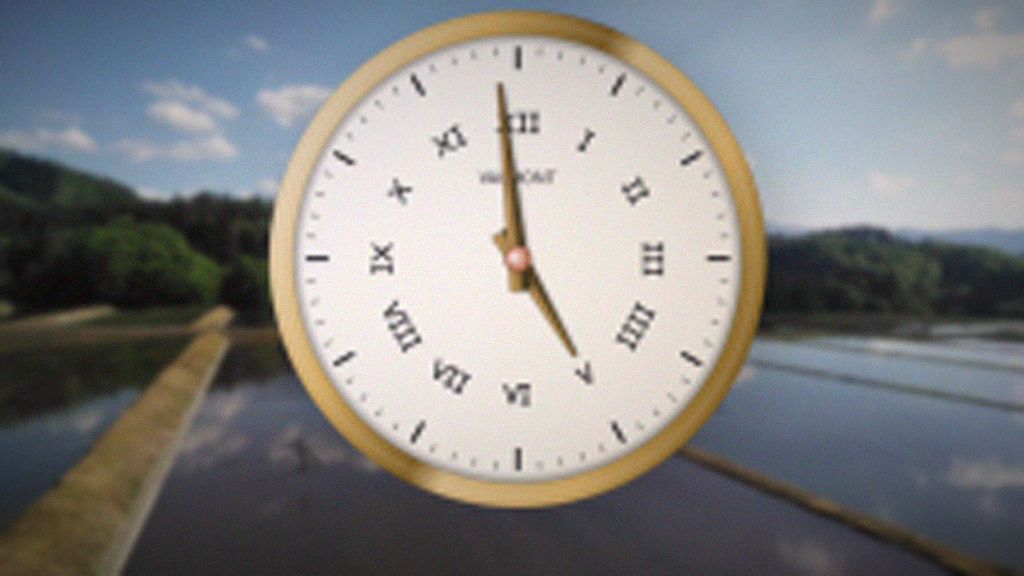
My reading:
**4:59**
